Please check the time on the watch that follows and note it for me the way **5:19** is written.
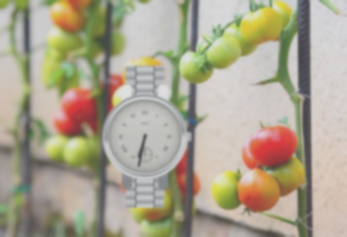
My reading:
**6:32**
